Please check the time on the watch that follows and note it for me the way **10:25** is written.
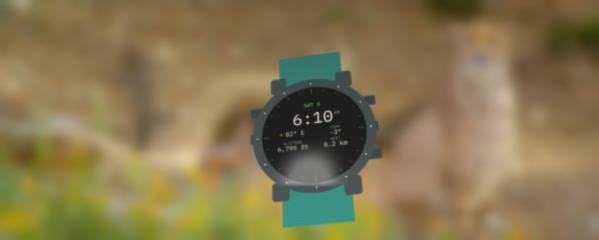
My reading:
**6:10**
